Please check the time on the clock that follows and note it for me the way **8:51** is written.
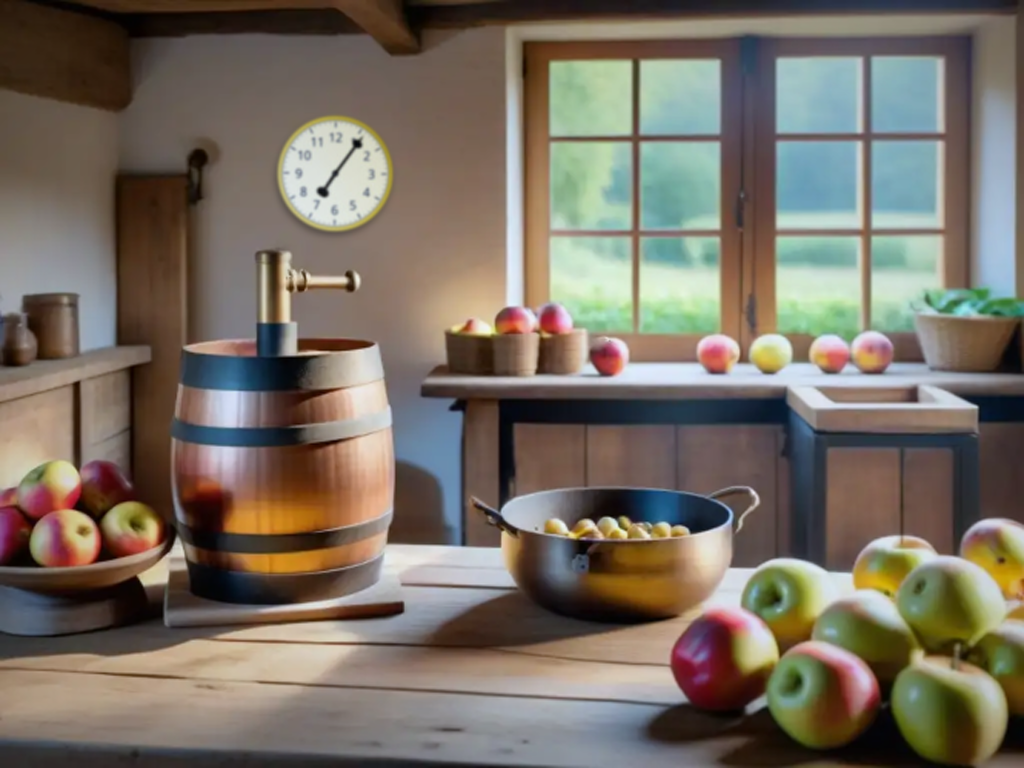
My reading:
**7:06**
